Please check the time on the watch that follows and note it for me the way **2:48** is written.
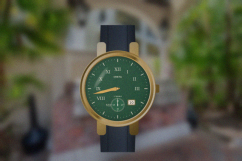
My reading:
**8:43**
